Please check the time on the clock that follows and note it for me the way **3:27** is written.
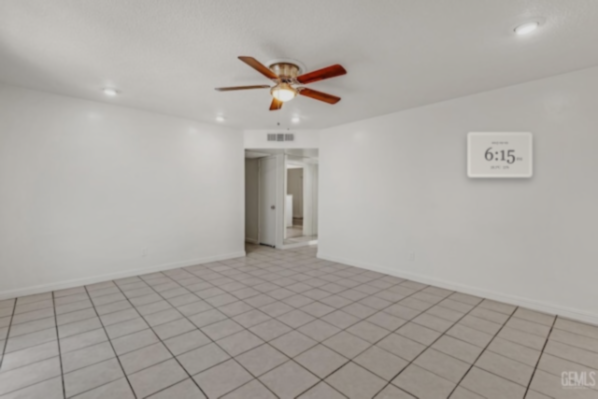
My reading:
**6:15**
